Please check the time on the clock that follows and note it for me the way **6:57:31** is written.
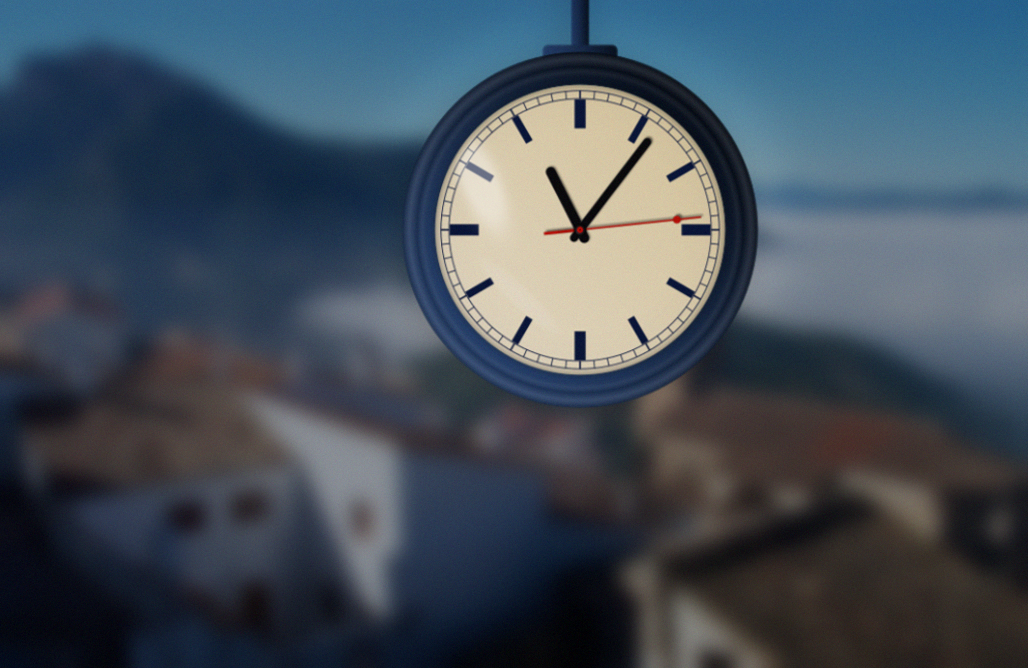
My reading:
**11:06:14**
